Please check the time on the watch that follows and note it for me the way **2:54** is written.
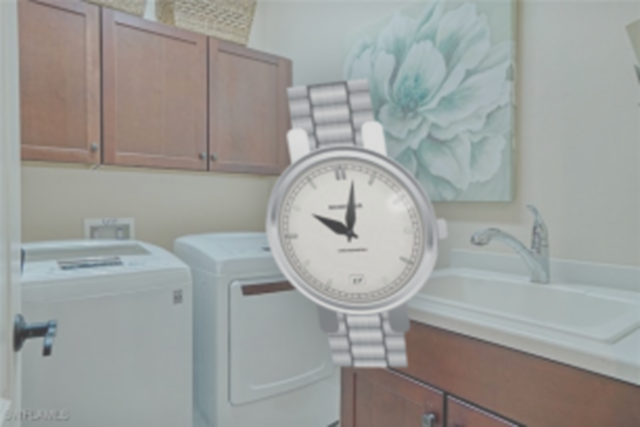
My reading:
**10:02**
